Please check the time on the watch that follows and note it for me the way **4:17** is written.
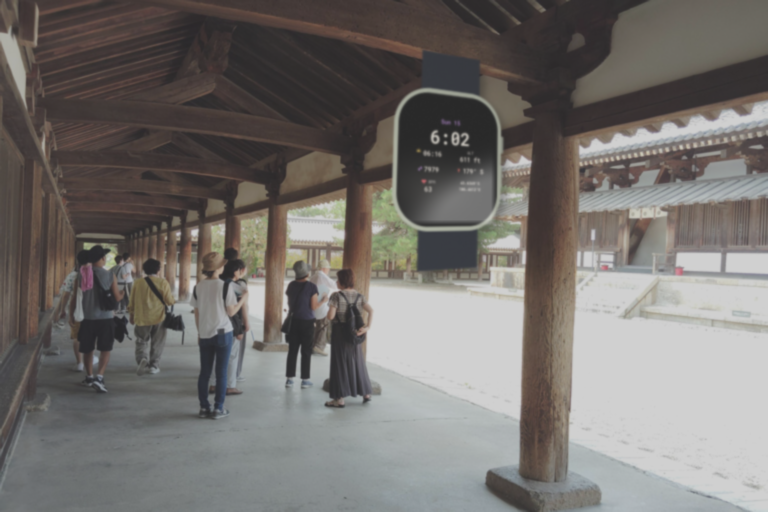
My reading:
**6:02**
